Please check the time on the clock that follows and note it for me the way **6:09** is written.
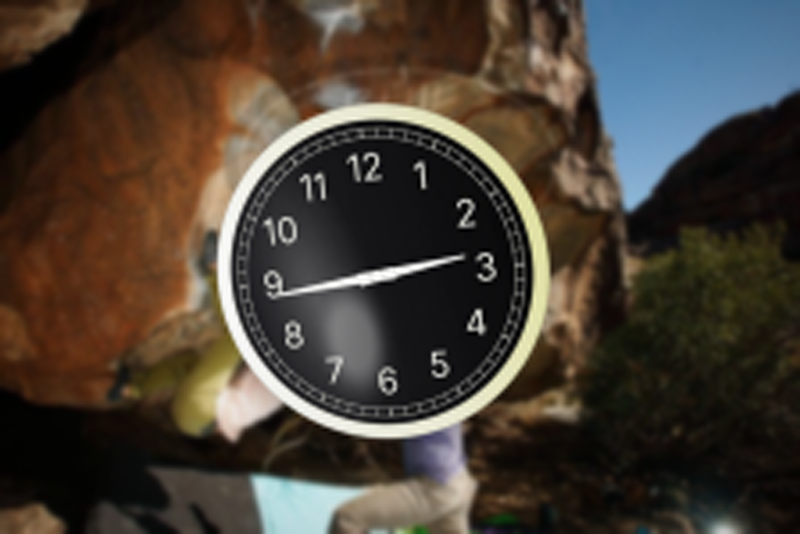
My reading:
**2:44**
